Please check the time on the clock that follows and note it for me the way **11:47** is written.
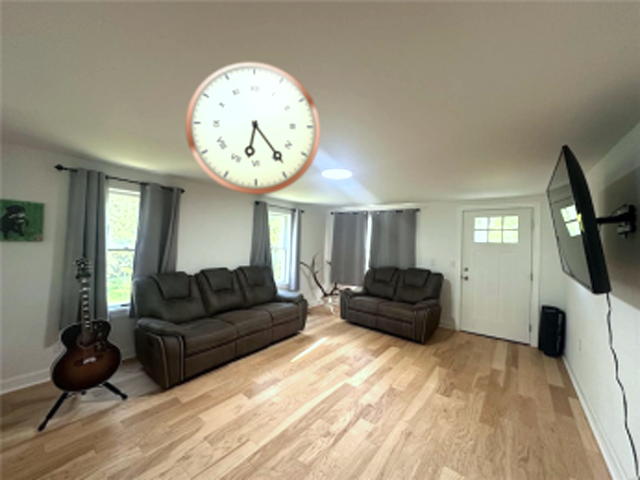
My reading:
**6:24**
